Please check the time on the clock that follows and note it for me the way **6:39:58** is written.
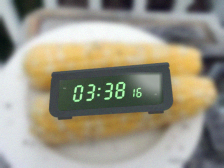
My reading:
**3:38:16**
